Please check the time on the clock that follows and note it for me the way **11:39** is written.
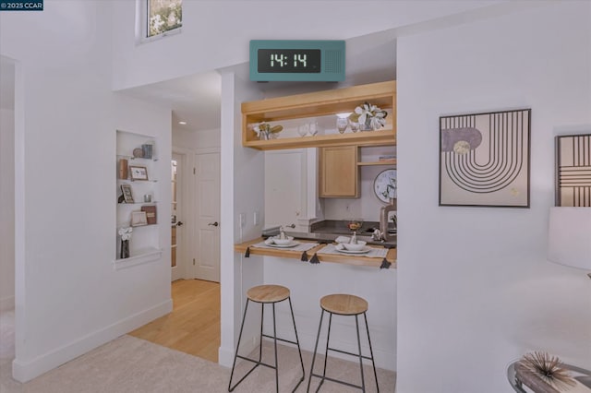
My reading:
**14:14**
